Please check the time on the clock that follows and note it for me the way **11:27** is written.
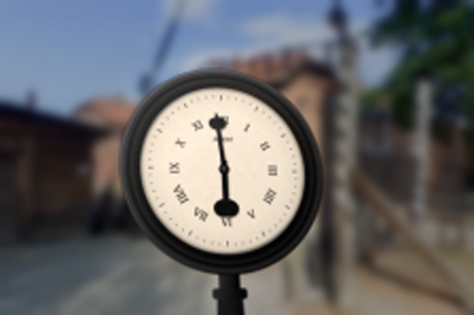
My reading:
**5:59**
